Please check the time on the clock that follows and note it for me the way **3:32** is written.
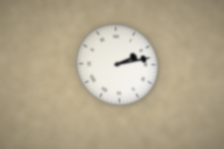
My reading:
**2:13**
